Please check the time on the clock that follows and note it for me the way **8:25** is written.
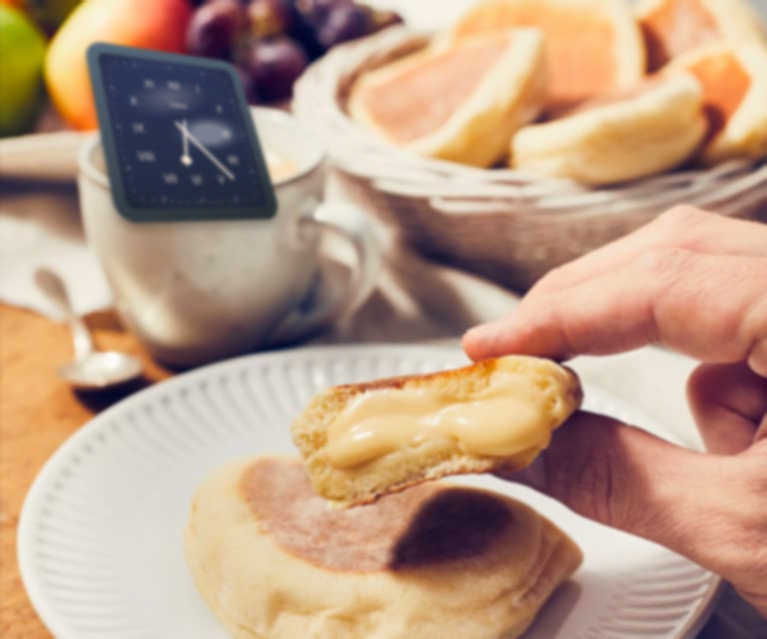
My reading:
**6:23**
